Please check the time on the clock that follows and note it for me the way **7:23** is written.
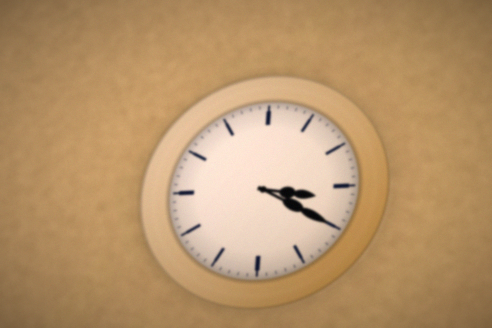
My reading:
**3:20**
